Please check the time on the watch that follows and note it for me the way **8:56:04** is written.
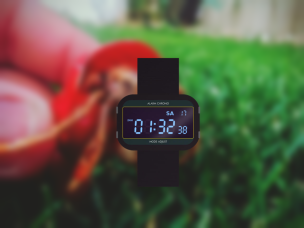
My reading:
**1:32:38**
